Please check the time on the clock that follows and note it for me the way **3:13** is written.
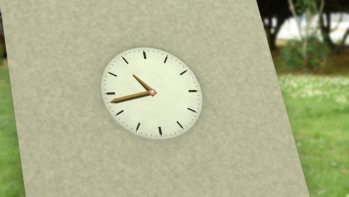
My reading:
**10:43**
